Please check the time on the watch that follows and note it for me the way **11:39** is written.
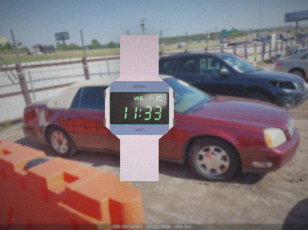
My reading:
**11:33**
